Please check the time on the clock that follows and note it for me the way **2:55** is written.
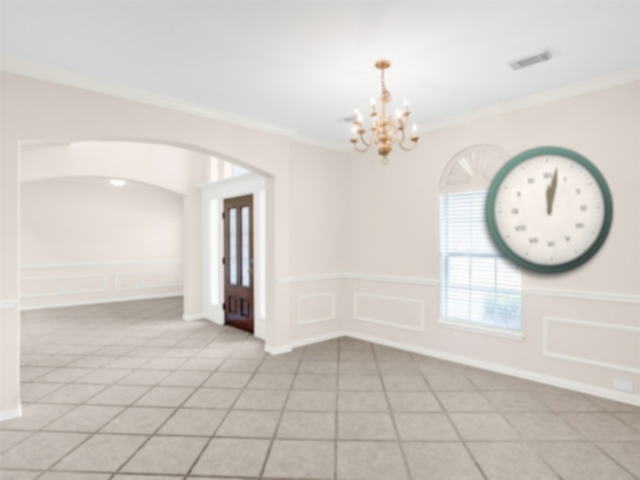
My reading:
**12:02**
